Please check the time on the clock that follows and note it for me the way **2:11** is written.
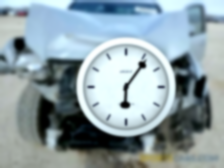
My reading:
**6:06**
